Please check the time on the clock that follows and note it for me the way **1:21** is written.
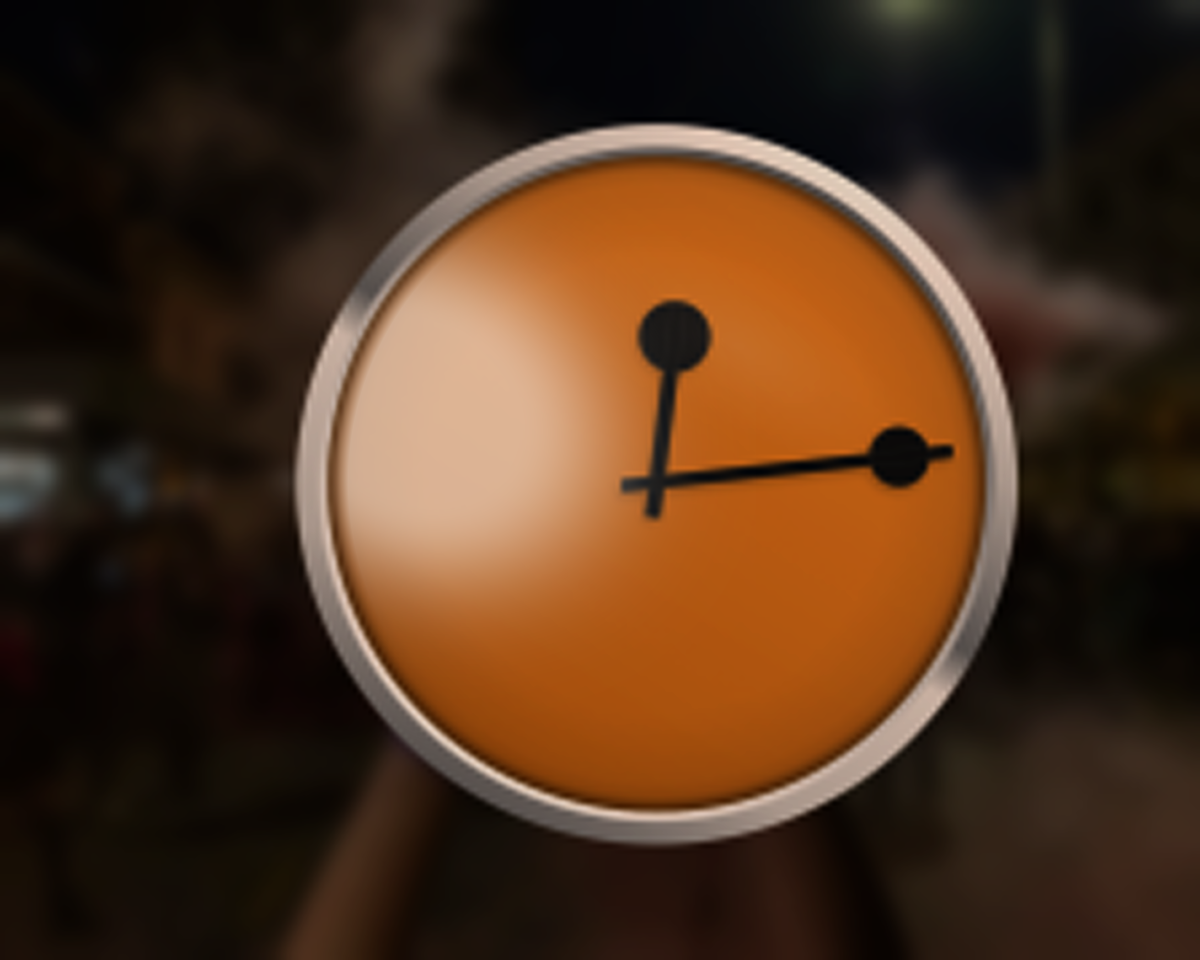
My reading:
**12:14**
